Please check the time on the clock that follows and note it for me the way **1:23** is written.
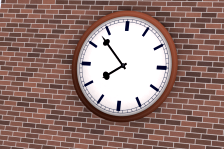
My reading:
**7:53**
